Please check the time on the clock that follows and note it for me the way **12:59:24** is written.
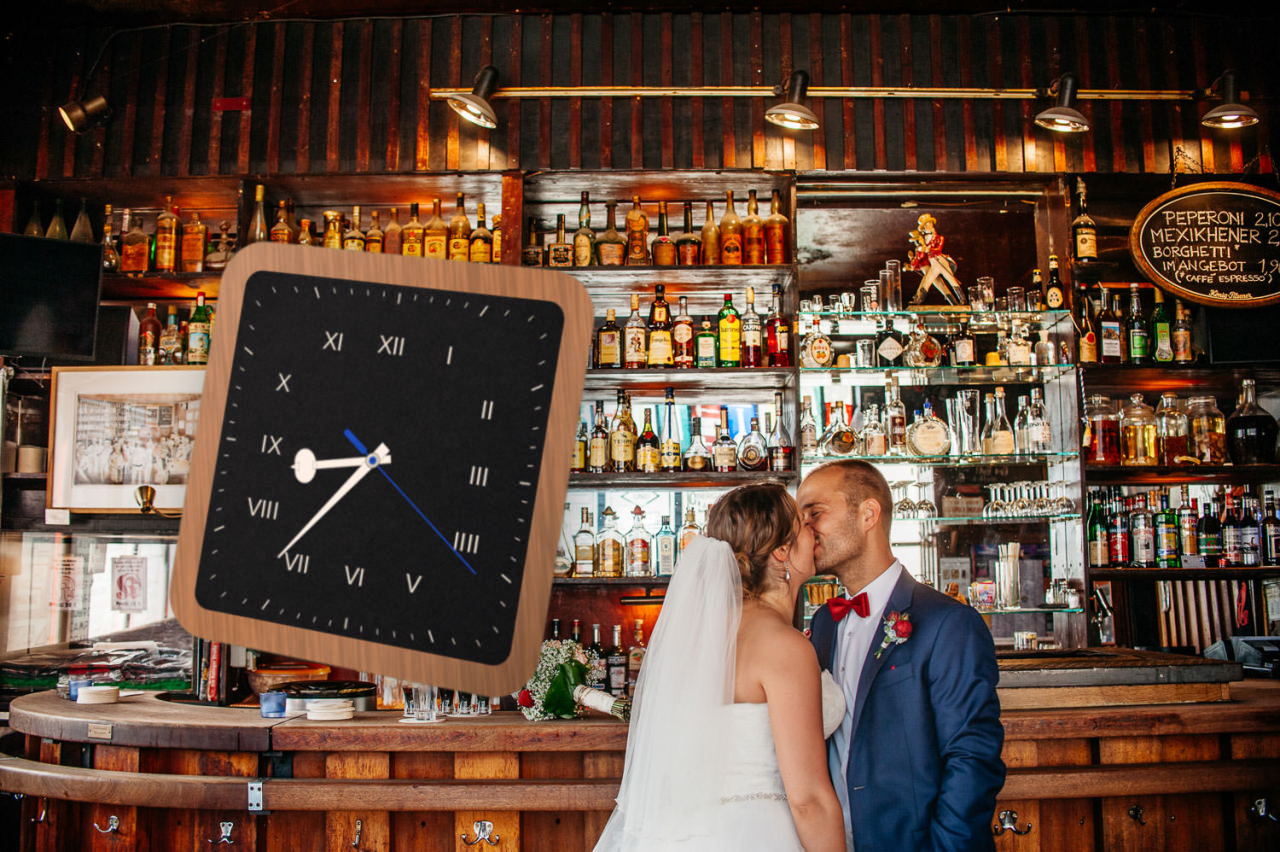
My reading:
**8:36:21**
